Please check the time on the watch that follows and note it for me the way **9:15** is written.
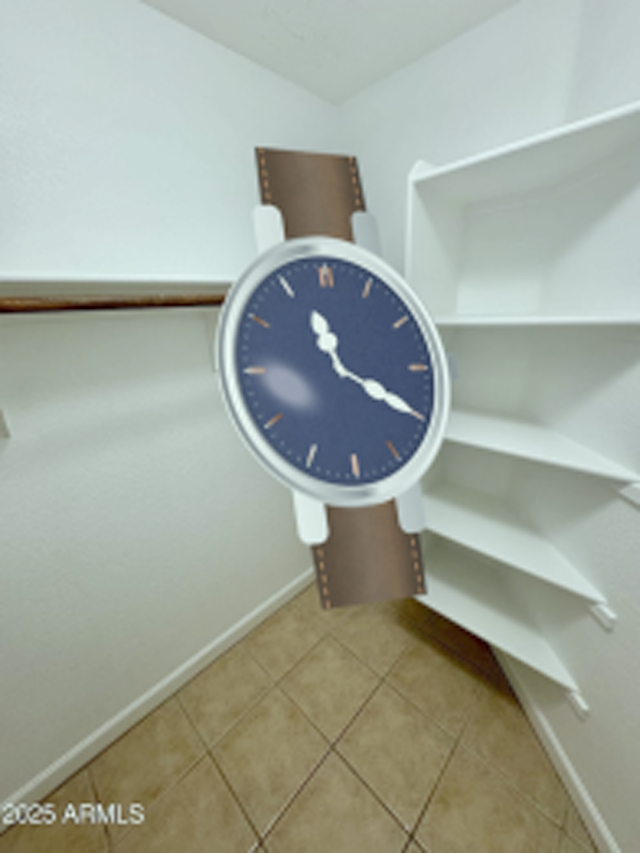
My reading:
**11:20**
